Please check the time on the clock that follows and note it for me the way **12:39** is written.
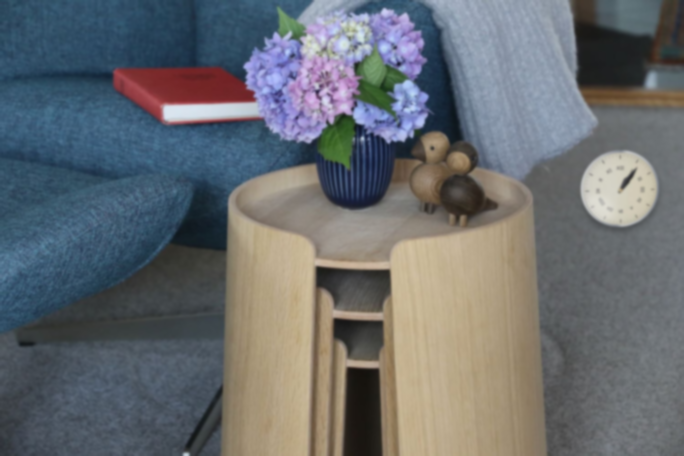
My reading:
**1:06**
